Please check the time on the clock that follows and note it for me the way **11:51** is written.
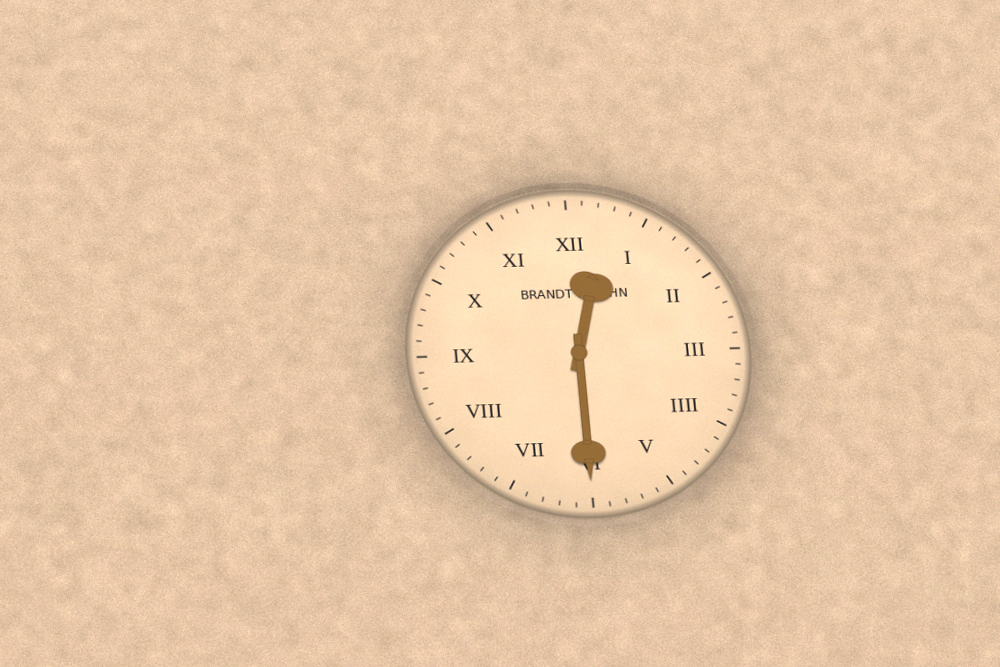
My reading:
**12:30**
